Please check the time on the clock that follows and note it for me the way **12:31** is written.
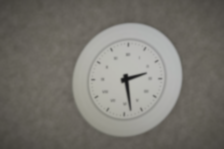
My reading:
**2:28**
